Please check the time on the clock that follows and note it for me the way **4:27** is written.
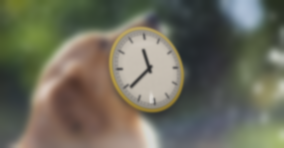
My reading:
**11:39**
